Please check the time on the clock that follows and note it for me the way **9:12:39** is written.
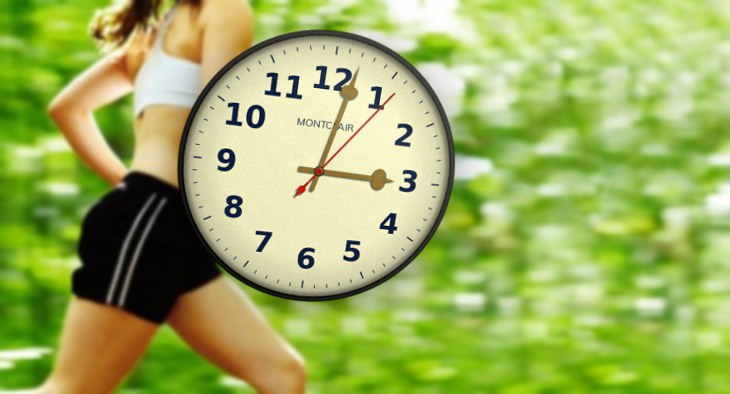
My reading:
**3:02:06**
